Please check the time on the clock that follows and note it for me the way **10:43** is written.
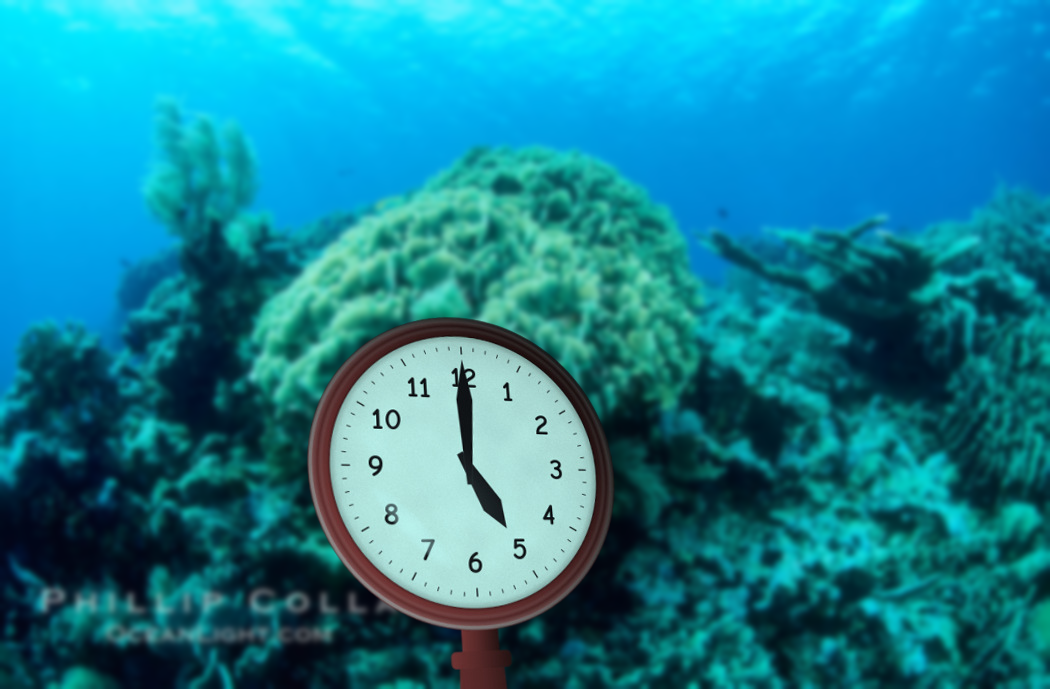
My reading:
**5:00**
